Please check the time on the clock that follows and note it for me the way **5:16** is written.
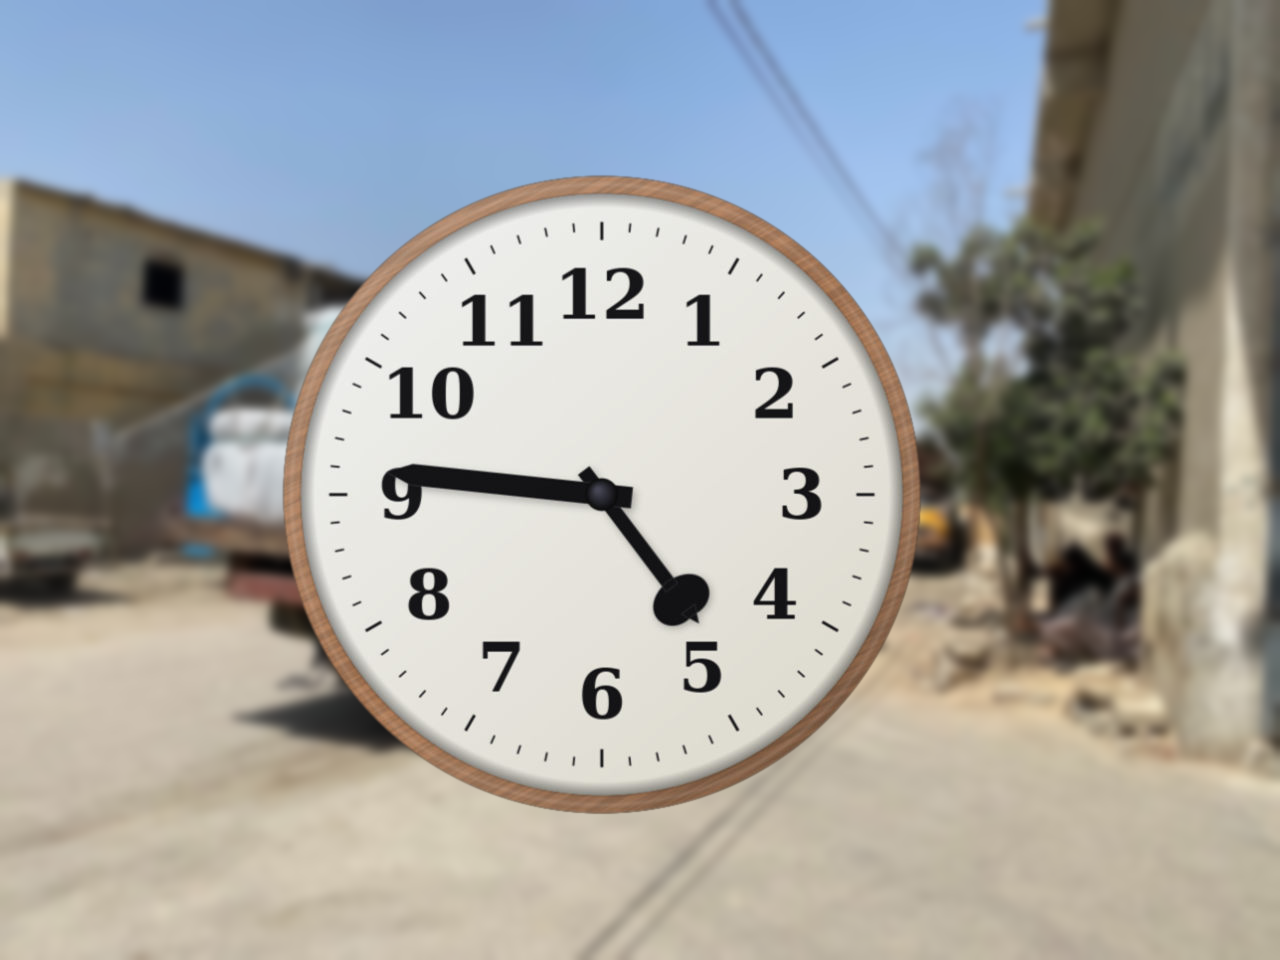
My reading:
**4:46**
